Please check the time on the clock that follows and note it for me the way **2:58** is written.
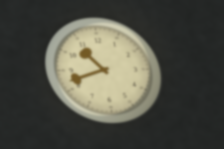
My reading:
**10:42**
